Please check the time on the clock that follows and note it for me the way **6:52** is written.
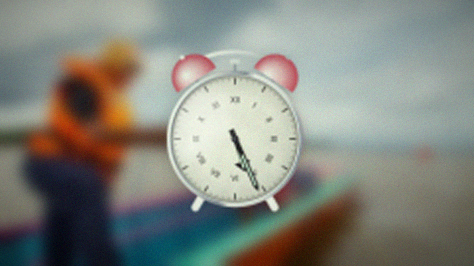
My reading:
**5:26**
